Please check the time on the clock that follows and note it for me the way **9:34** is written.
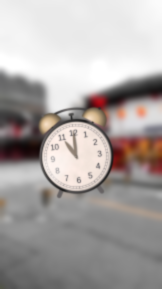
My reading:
**11:00**
